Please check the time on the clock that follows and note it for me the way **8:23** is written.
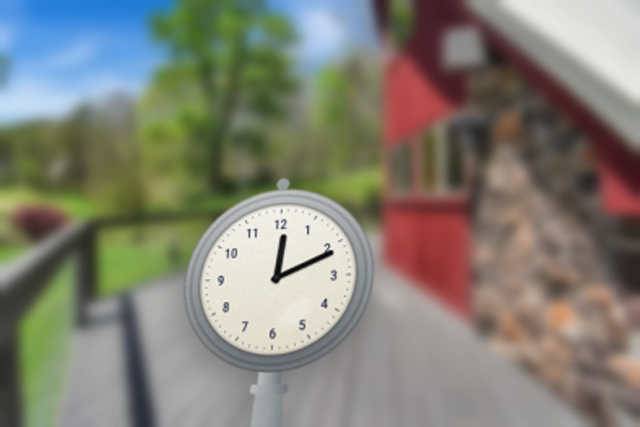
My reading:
**12:11**
